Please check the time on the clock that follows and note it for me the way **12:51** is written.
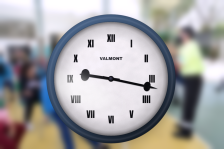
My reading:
**9:17**
